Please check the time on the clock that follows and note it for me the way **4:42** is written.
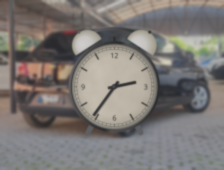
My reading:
**2:36**
